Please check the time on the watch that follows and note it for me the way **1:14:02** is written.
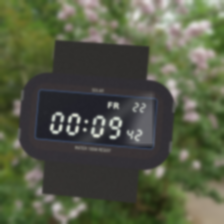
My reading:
**0:09:42**
